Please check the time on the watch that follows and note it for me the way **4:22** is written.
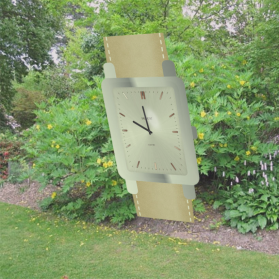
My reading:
**9:59**
